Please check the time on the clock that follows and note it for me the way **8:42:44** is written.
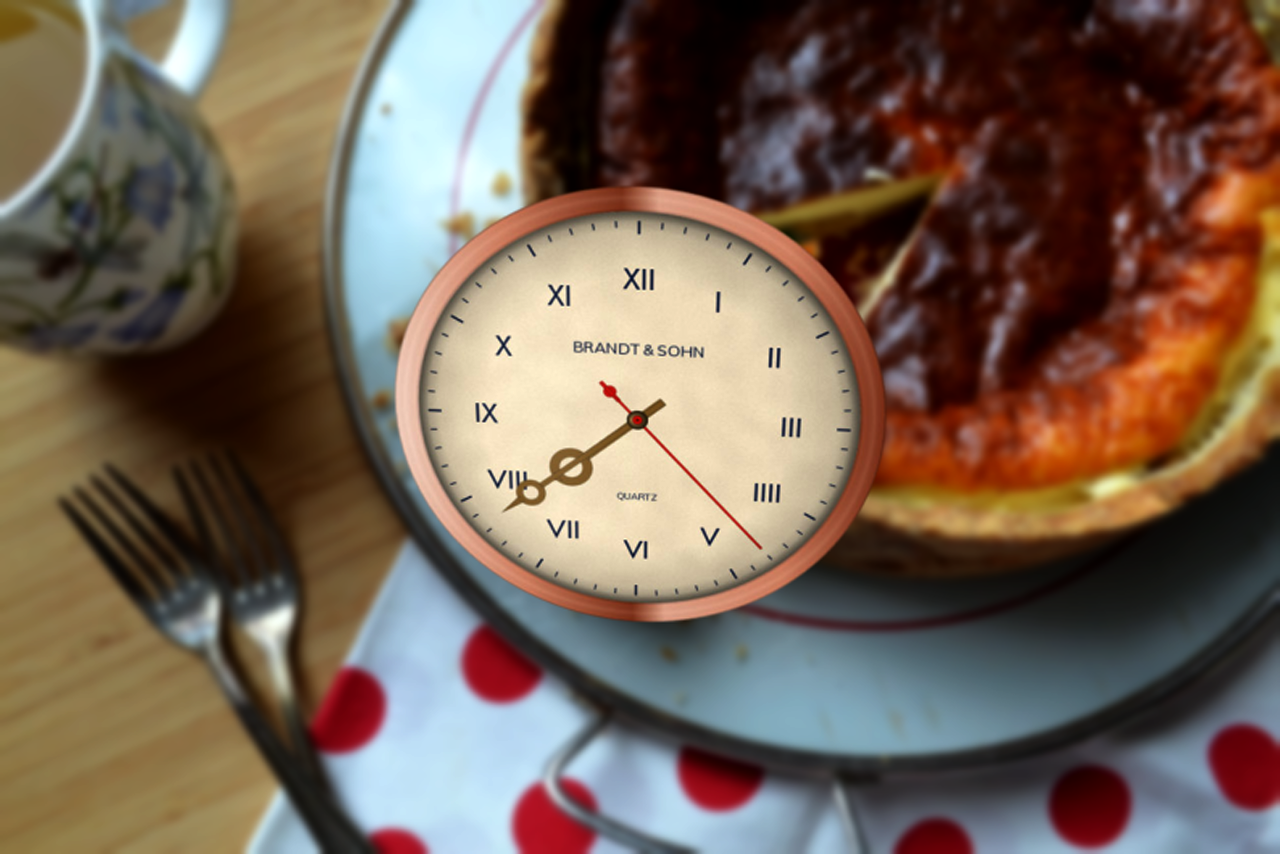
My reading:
**7:38:23**
